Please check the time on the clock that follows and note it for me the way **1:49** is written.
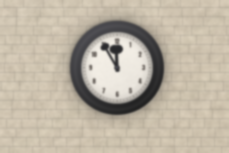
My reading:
**11:55**
